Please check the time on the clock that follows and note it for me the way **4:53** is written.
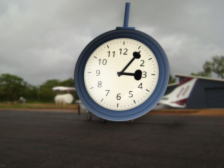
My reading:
**3:06**
